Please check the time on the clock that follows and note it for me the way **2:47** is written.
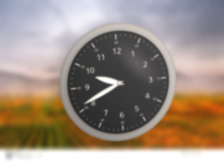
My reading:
**9:41**
